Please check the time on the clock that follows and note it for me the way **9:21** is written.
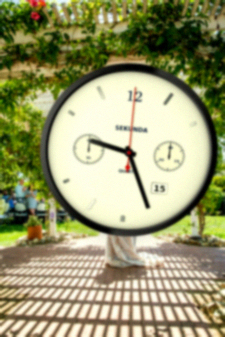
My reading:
**9:26**
